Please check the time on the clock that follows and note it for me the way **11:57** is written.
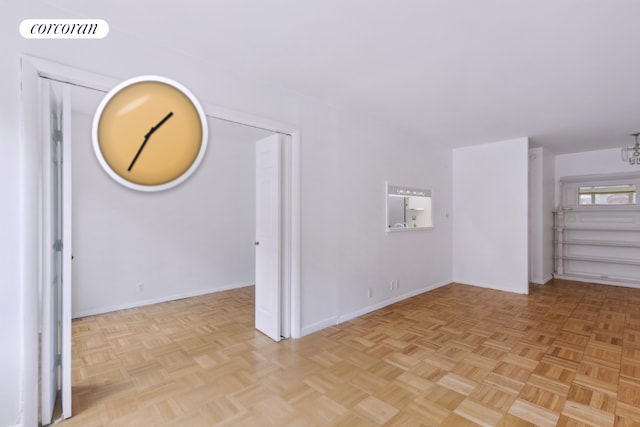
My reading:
**1:35**
